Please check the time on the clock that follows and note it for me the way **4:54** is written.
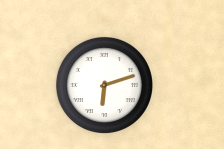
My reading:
**6:12**
